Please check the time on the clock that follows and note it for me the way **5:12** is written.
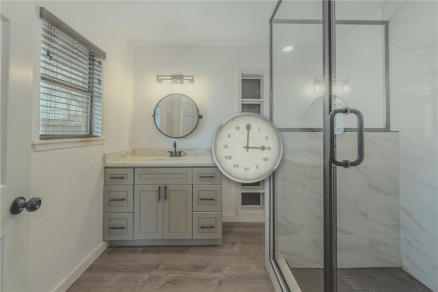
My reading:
**3:00**
